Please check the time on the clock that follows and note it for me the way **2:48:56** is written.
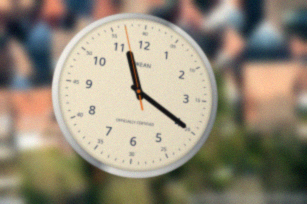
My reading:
**11:19:57**
